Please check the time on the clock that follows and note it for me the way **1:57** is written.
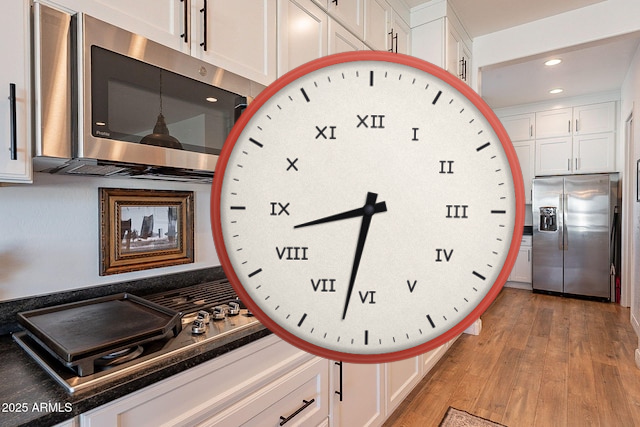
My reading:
**8:32**
